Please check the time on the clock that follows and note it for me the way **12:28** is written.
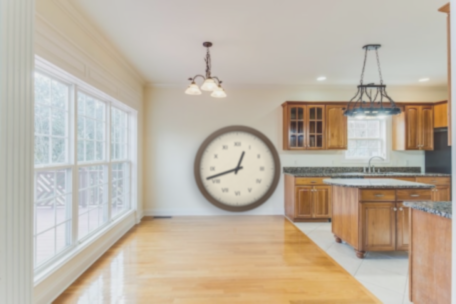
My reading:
**12:42**
